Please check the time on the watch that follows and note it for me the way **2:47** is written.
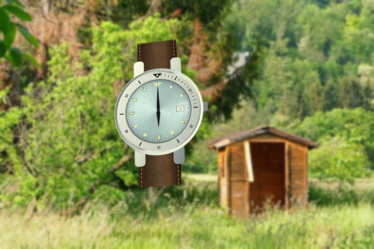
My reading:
**6:00**
